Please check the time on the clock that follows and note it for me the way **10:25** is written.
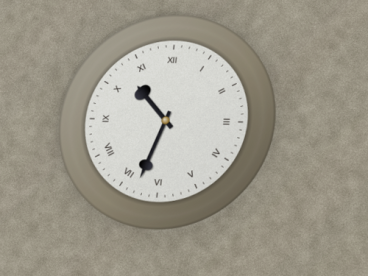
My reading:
**10:33**
